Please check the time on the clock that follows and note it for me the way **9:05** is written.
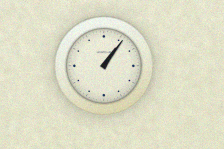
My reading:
**1:06**
